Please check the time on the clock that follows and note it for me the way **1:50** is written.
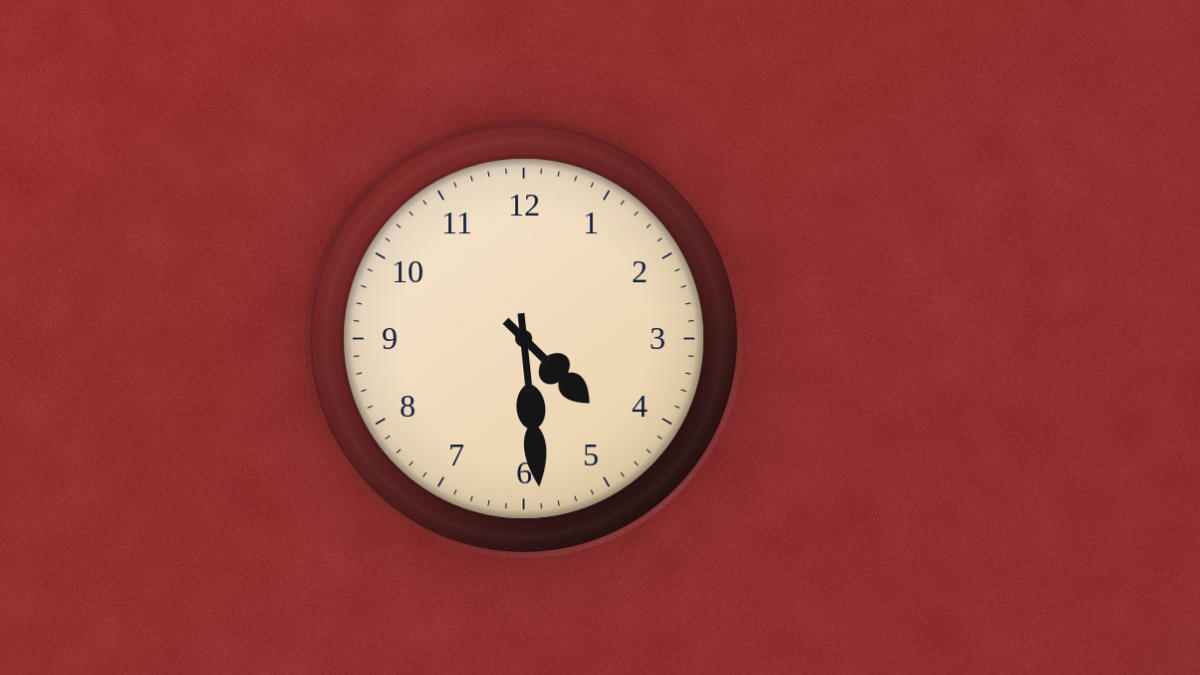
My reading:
**4:29**
